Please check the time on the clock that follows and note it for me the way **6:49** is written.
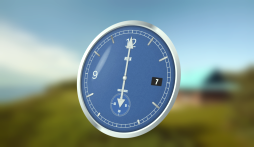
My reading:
**6:00**
